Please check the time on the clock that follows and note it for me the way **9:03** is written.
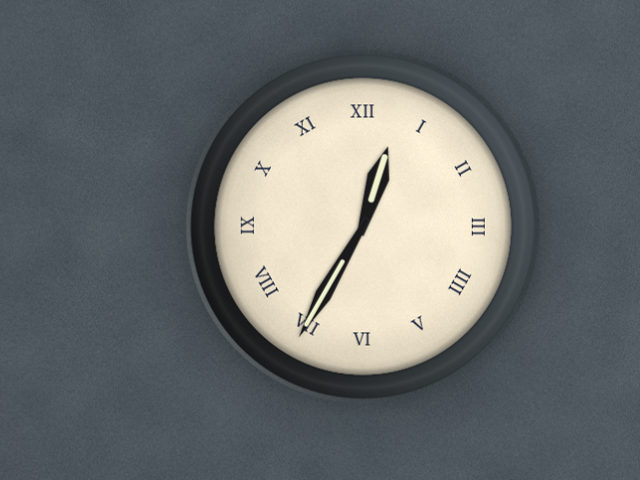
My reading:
**12:35**
